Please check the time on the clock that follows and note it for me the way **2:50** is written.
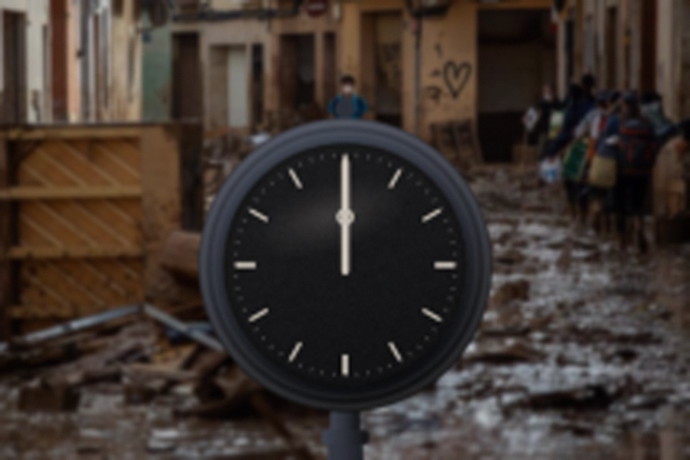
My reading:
**12:00**
